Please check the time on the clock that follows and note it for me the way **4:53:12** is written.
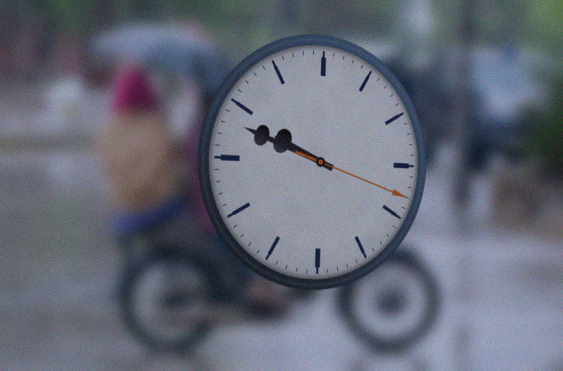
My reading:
**9:48:18**
